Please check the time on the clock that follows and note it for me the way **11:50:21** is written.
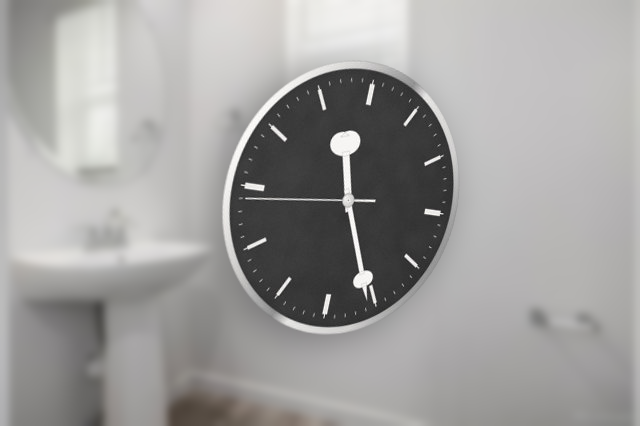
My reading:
**11:25:44**
